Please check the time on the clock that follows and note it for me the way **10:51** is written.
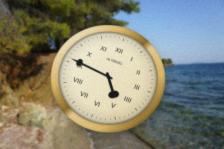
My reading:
**4:46**
